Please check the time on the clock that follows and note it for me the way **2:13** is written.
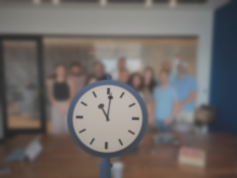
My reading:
**11:01**
